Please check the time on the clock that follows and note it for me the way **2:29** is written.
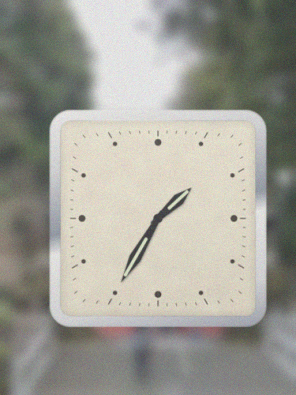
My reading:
**1:35**
